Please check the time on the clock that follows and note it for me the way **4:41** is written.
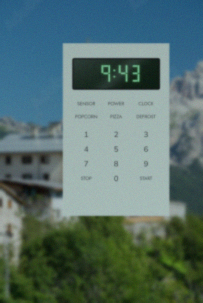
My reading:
**9:43**
